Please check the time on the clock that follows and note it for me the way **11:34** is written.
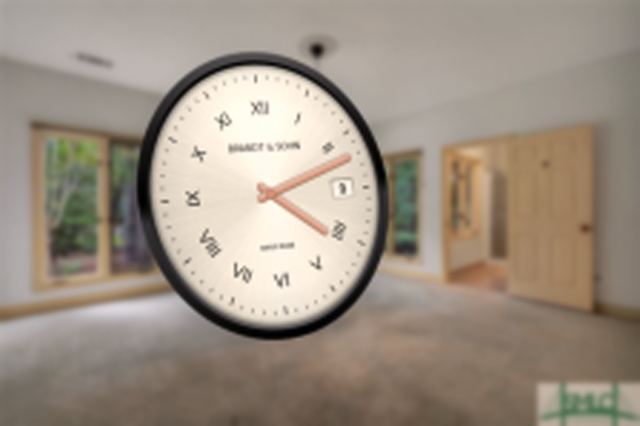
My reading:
**4:12**
